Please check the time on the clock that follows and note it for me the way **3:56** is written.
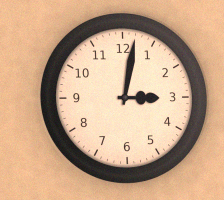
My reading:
**3:02**
